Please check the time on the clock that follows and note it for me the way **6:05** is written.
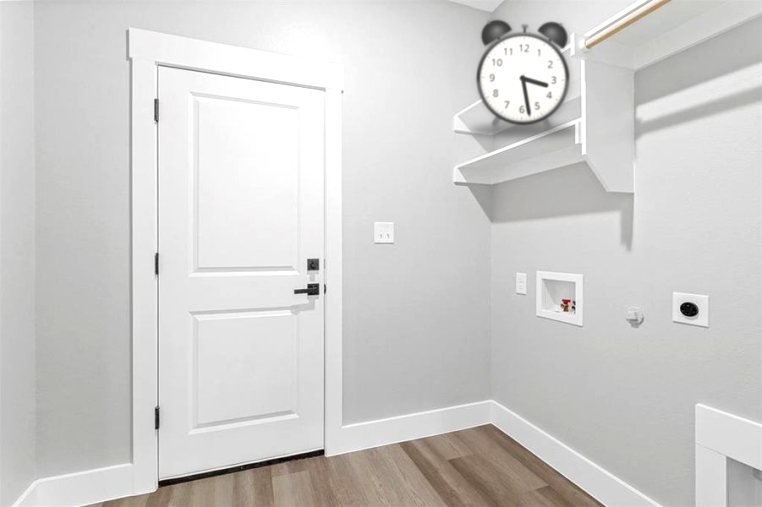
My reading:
**3:28**
